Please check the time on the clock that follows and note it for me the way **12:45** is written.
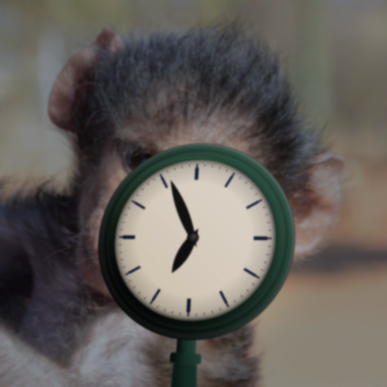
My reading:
**6:56**
